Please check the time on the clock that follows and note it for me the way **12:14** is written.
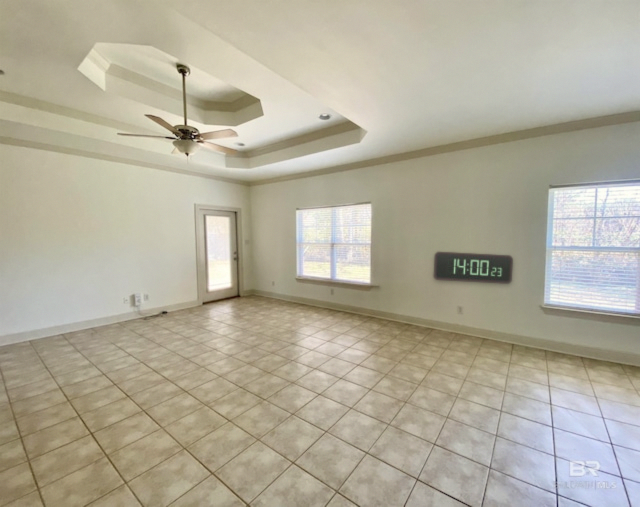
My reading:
**14:00**
